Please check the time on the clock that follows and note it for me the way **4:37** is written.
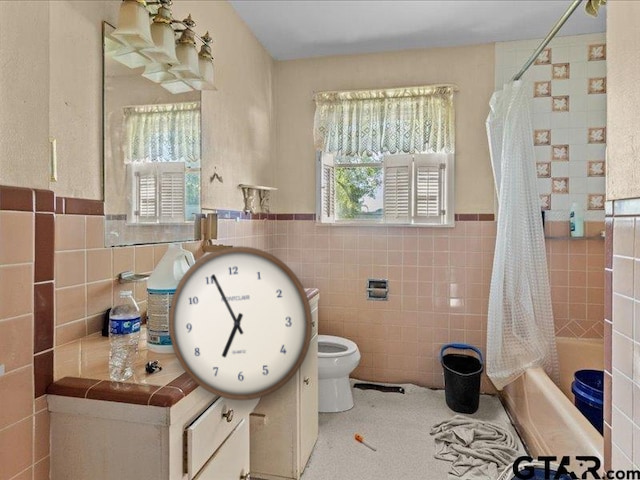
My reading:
**6:56**
